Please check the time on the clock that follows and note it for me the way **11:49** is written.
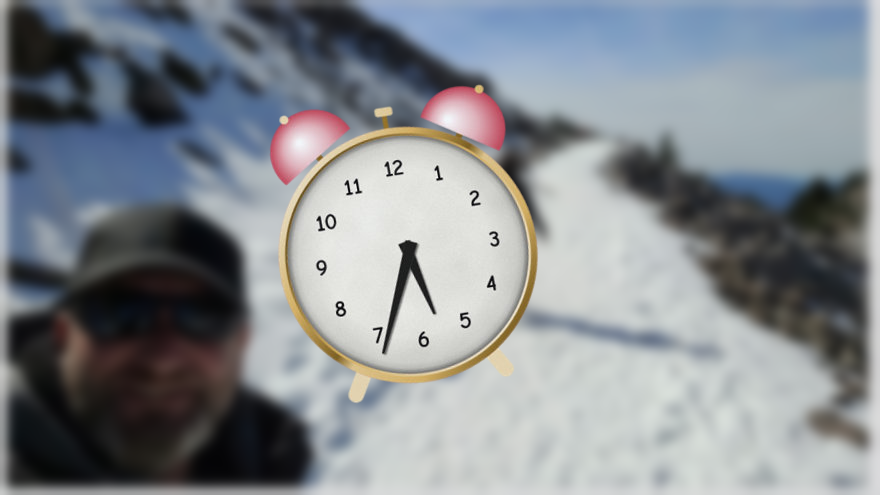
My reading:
**5:34**
